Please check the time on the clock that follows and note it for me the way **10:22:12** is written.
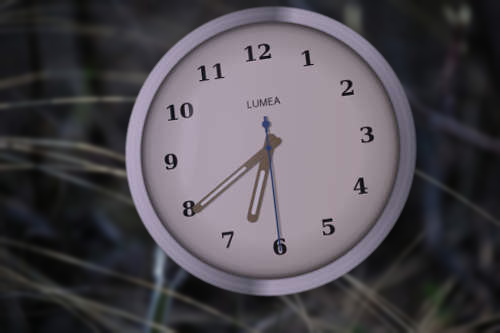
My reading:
**6:39:30**
